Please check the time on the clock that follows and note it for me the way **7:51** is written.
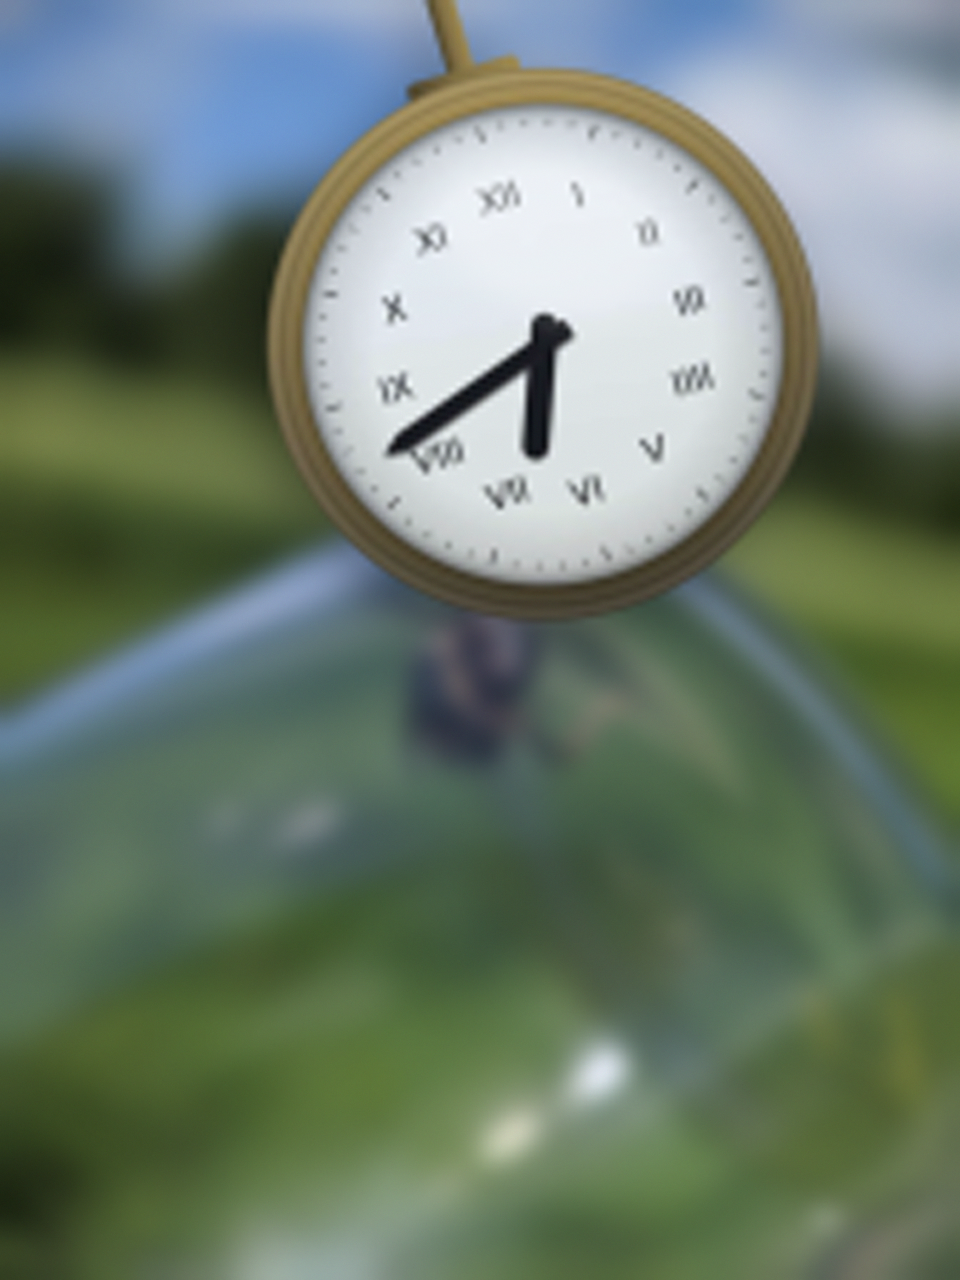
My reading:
**6:42**
